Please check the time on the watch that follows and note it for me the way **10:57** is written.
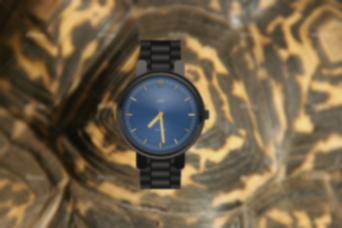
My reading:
**7:29**
